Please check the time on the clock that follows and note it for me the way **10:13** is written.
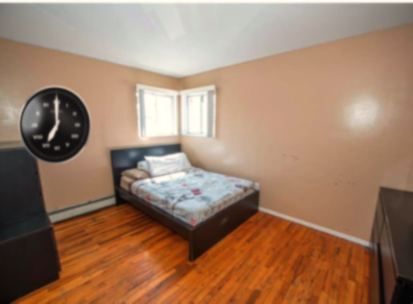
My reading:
**7:00**
